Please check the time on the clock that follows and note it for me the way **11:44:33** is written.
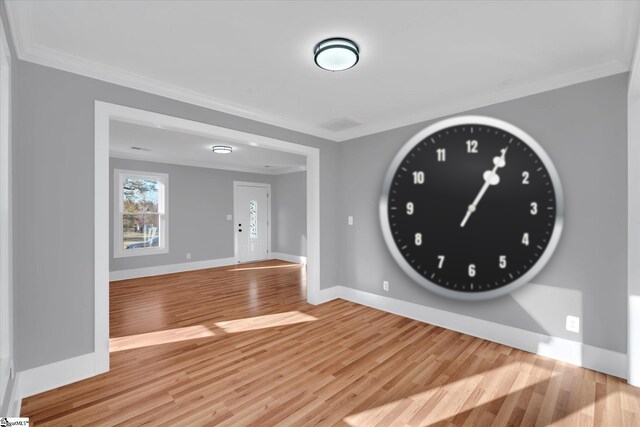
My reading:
**1:05:05**
